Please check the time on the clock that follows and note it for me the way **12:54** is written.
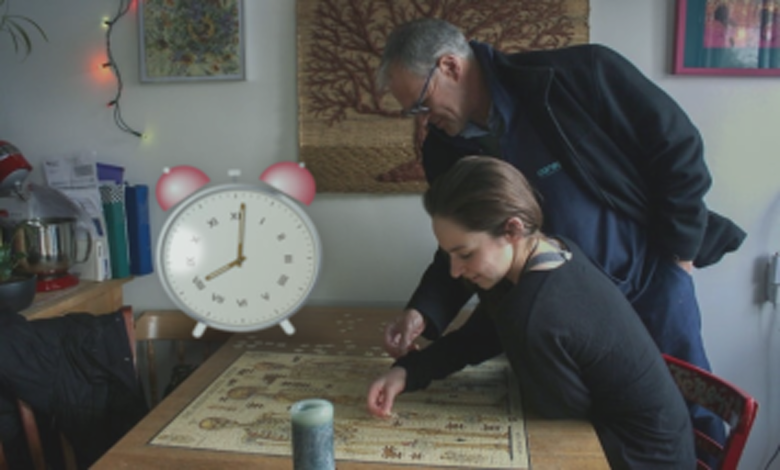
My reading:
**8:01**
